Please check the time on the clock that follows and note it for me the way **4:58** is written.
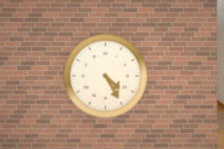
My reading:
**4:25**
